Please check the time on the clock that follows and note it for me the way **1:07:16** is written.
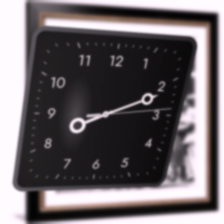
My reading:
**8:11:14**
